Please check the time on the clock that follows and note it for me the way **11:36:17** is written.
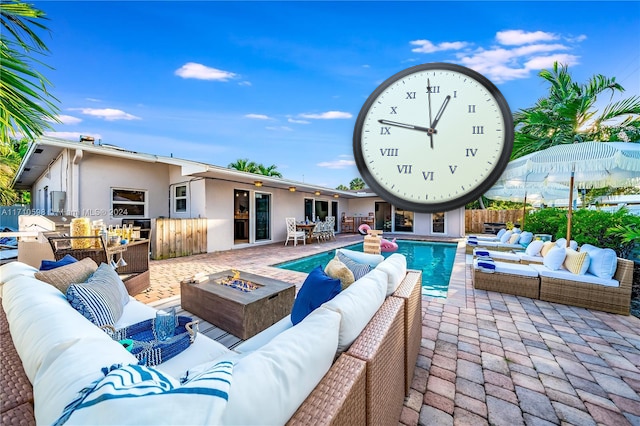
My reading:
**12:46:59**
